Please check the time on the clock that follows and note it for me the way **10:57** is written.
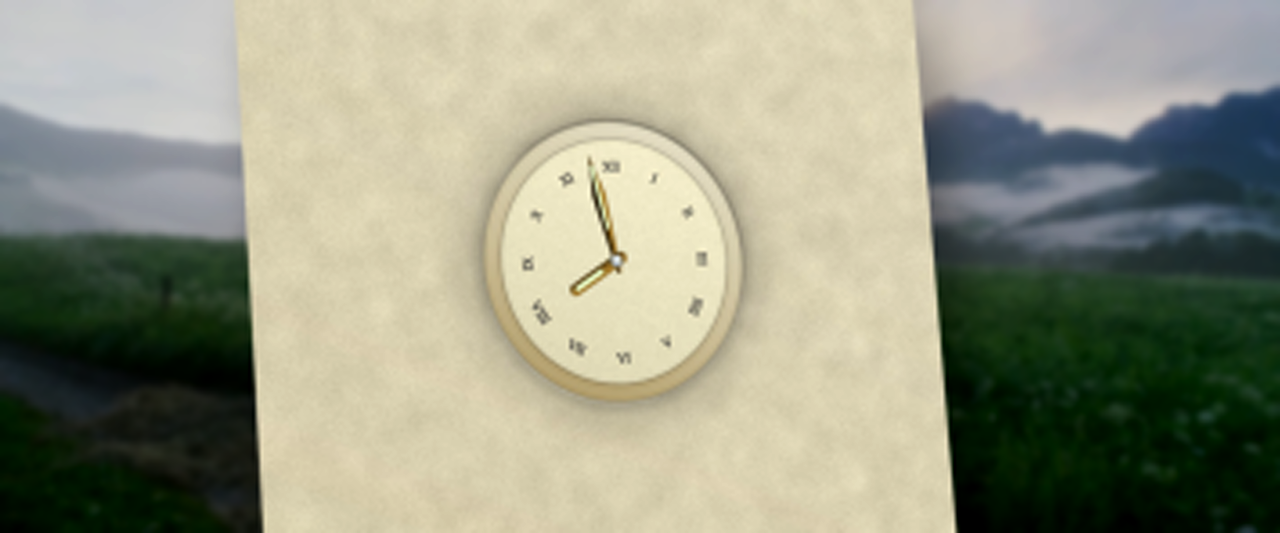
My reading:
**7:58**
